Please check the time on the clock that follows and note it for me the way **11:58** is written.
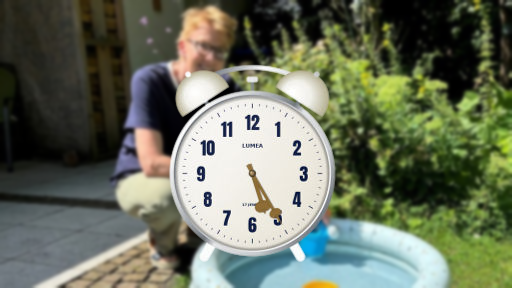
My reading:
**5:25**
